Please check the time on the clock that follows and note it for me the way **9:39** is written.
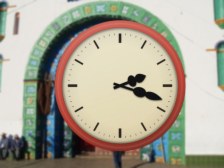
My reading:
**2:18**
